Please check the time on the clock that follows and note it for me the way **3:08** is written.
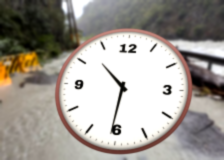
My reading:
**10:31**
